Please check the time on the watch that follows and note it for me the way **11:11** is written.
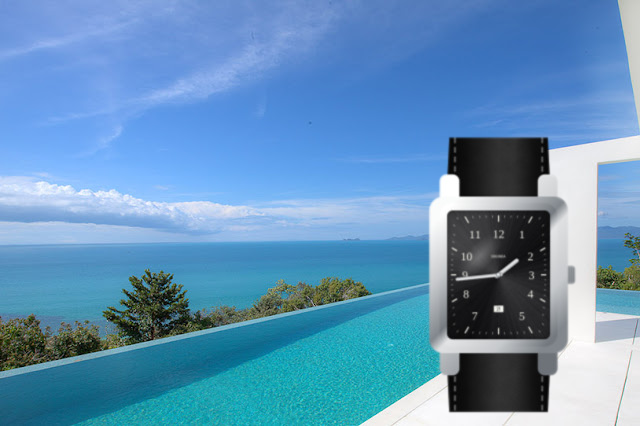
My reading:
**1:44**
